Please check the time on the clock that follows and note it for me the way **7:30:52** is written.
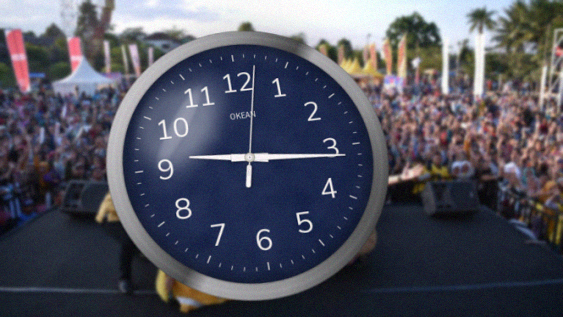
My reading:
**9:16:02**
